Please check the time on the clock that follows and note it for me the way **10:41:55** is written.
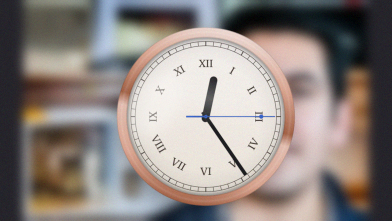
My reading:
**12:24:15**
